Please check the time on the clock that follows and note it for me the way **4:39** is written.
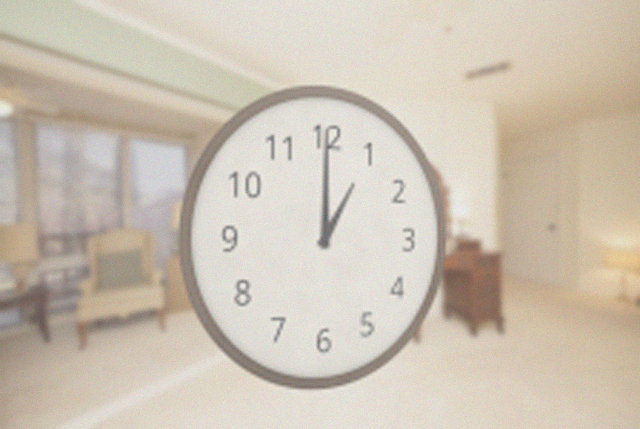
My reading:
**1:00**
